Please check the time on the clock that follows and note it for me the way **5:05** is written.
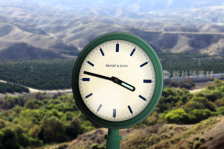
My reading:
**3:47**
